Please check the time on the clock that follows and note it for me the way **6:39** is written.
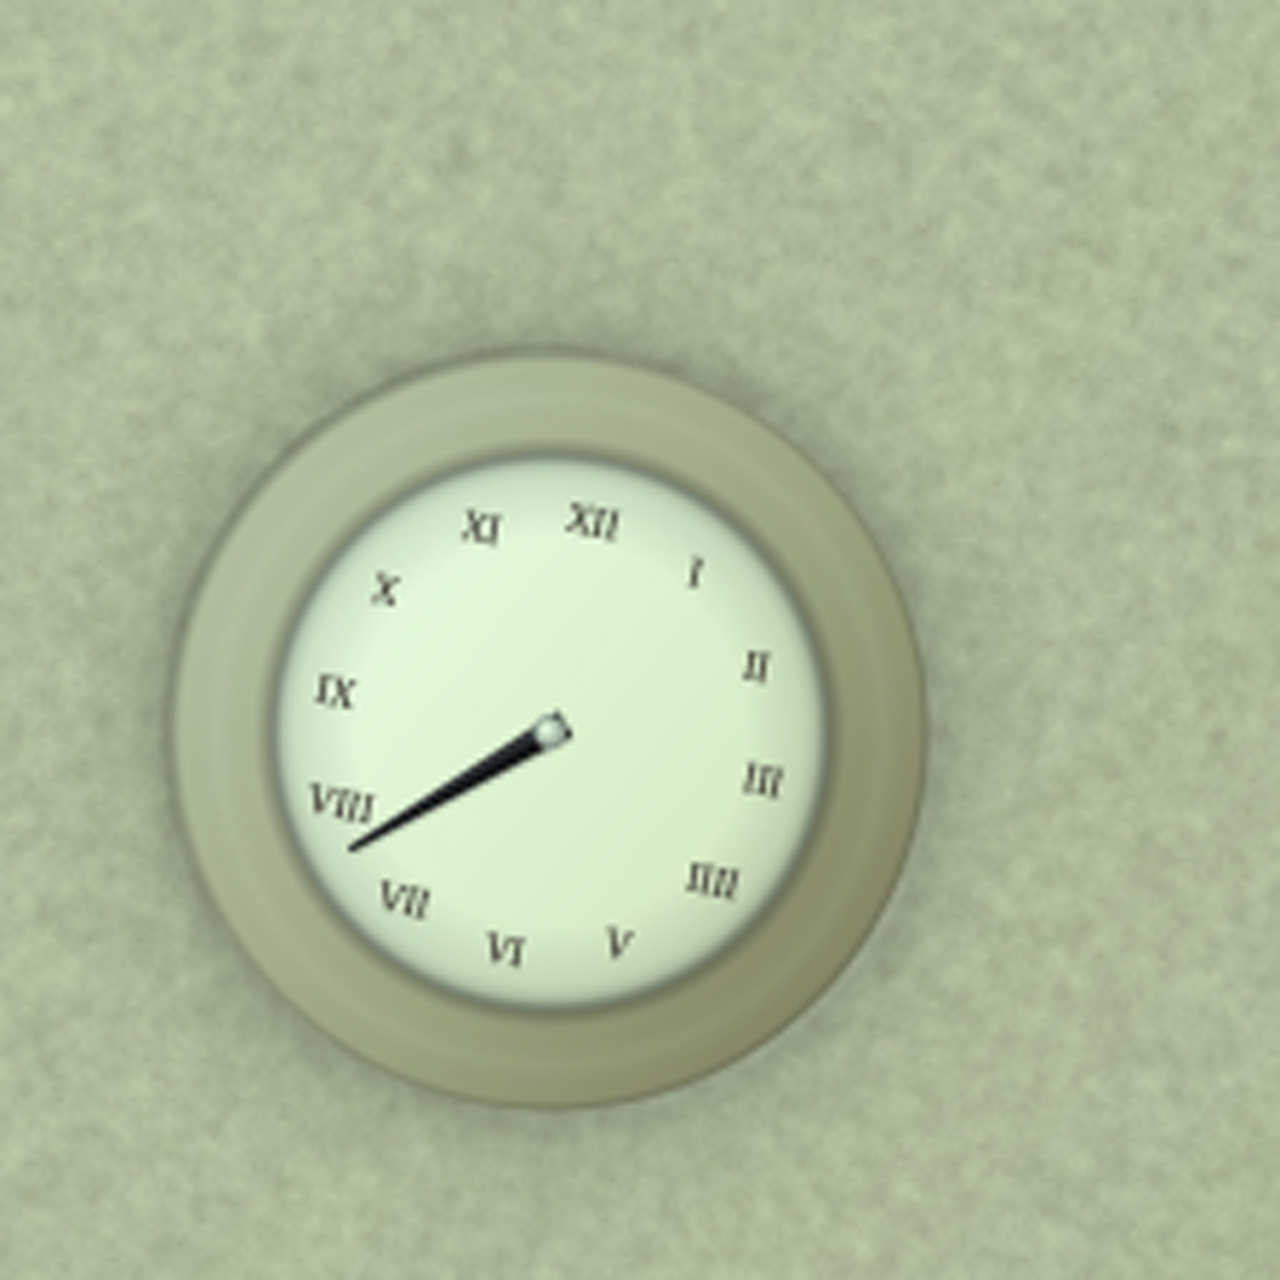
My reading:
**7:38**
